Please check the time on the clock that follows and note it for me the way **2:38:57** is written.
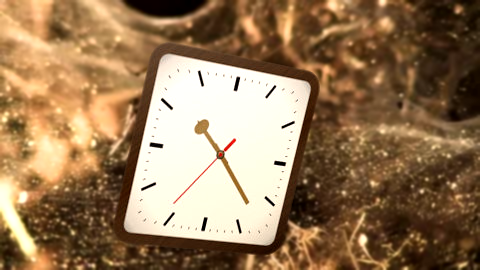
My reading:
**10:22:36**
